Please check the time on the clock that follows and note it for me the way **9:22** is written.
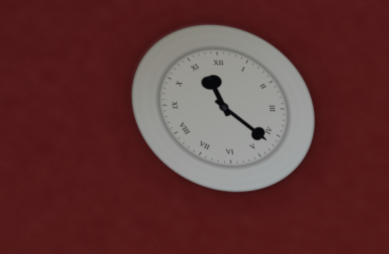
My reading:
**11:22**
